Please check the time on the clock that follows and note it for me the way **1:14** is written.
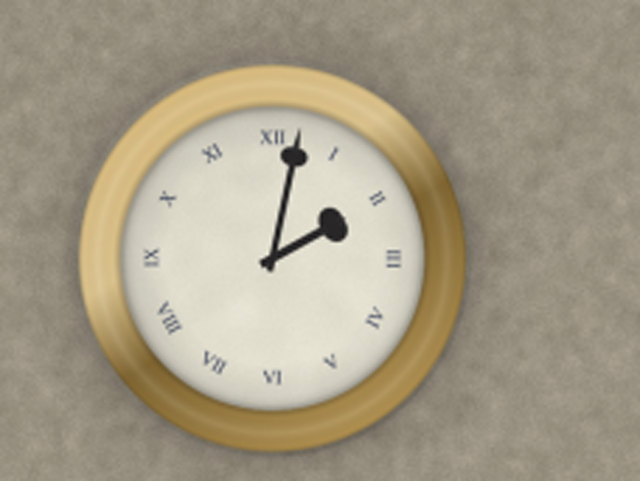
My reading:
**2:02**
